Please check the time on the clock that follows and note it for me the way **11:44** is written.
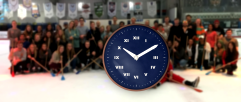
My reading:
**10:10**
